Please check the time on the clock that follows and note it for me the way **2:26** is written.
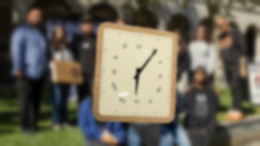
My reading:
**6:06**
